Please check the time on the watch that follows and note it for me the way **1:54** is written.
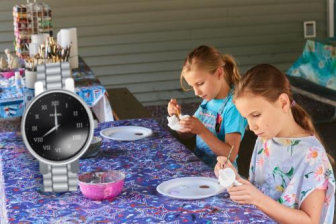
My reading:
**8:00**
